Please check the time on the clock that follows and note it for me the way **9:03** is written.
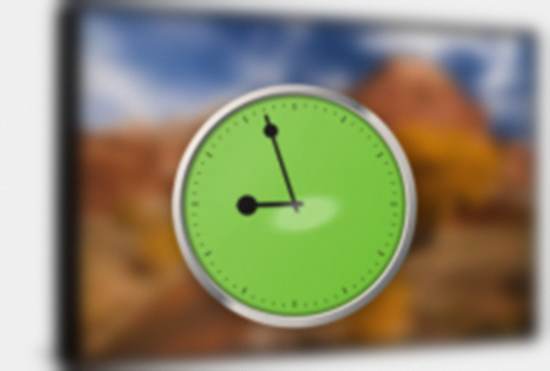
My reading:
**8:57**
